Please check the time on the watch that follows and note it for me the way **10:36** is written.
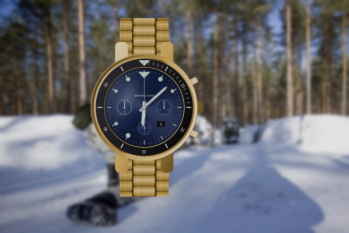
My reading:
**6:08**
